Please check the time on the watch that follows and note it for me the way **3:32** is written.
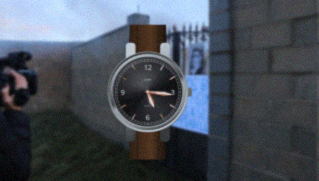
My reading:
**5:16**
